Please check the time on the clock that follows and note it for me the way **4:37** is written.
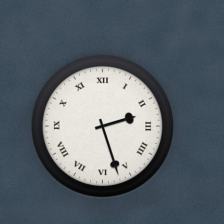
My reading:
**2:27**
